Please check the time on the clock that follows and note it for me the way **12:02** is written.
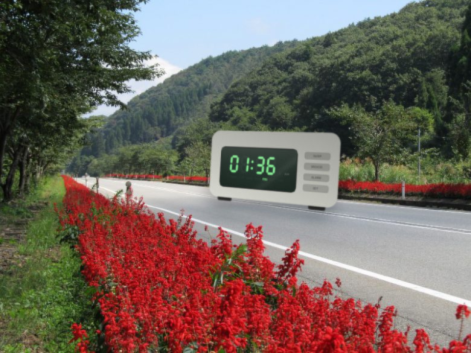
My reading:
**1:36**
